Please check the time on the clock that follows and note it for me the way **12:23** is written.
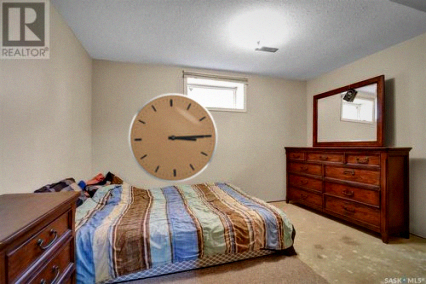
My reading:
**3:15**
